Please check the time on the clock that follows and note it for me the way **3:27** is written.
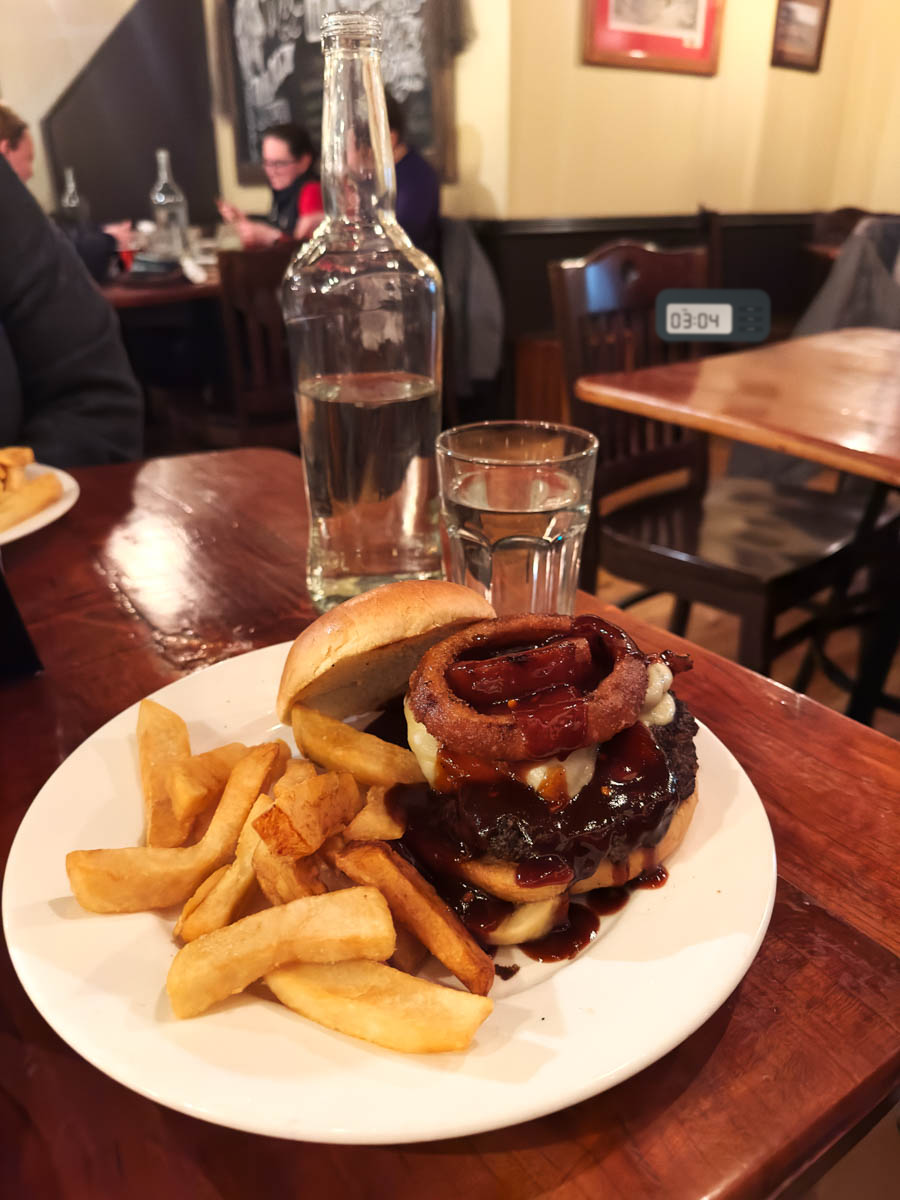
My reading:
**3:04**
